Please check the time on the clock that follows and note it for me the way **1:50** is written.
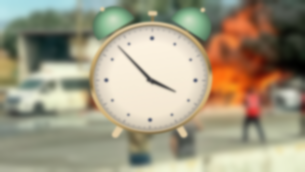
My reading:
**3:53**
